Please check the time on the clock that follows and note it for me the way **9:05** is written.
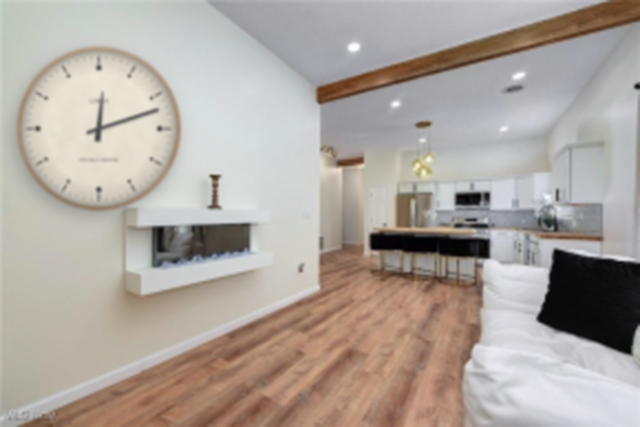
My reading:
**12:12**
